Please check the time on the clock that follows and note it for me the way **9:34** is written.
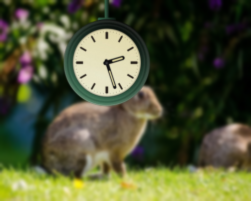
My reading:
**2:27**
